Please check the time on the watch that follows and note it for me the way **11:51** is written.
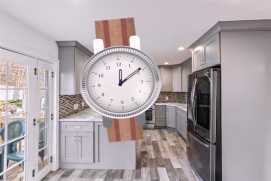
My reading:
**12:09**
